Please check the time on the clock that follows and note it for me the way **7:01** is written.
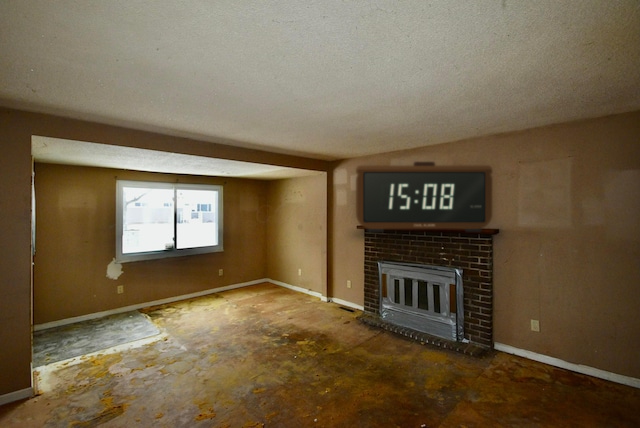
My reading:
**15:08**
